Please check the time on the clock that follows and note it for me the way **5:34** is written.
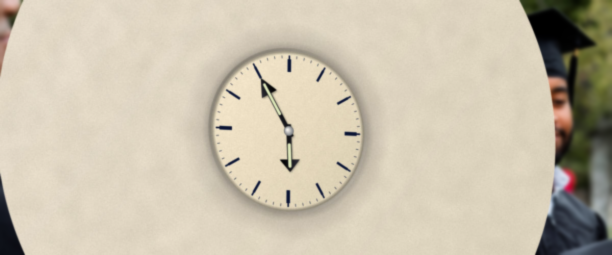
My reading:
**5:55**
